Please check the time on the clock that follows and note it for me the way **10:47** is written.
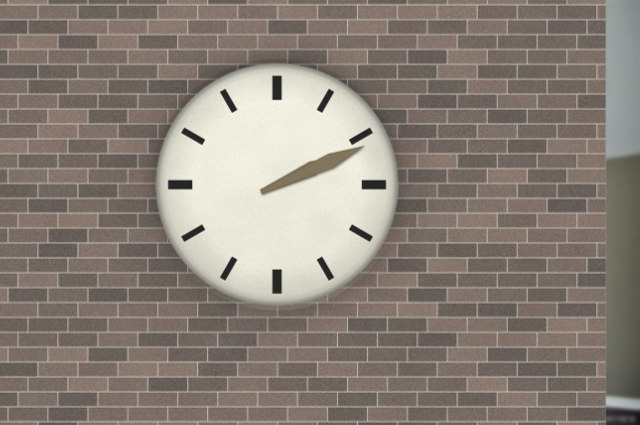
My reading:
**2:11**
